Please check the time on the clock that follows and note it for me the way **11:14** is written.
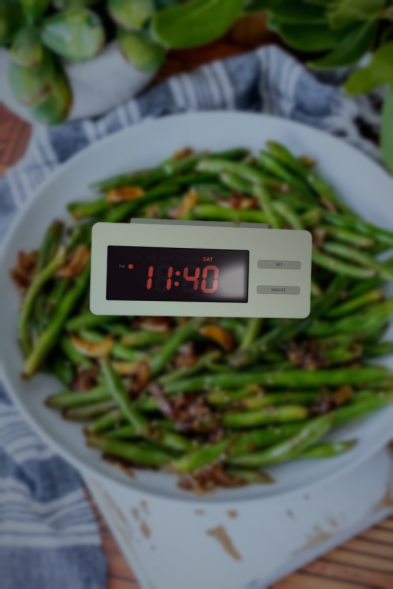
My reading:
**11:40**
